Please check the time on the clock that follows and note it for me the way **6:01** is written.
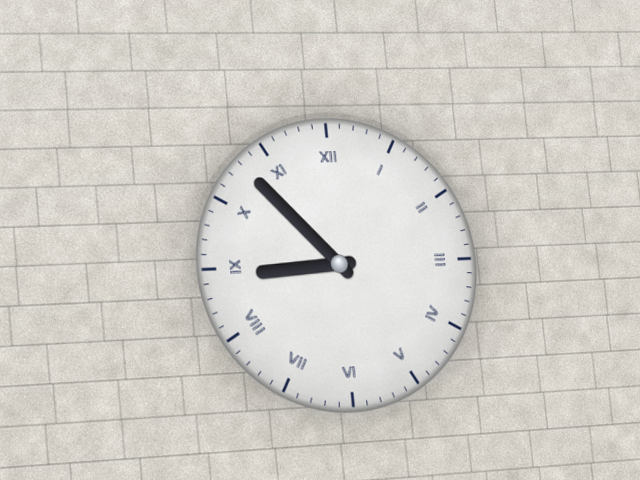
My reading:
**8:53**
